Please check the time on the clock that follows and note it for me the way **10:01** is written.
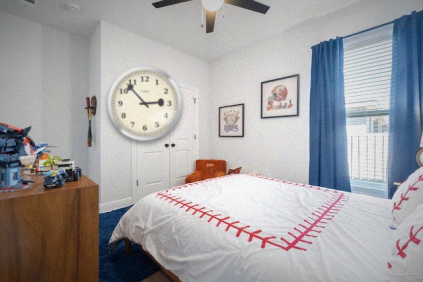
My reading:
**2:53**
